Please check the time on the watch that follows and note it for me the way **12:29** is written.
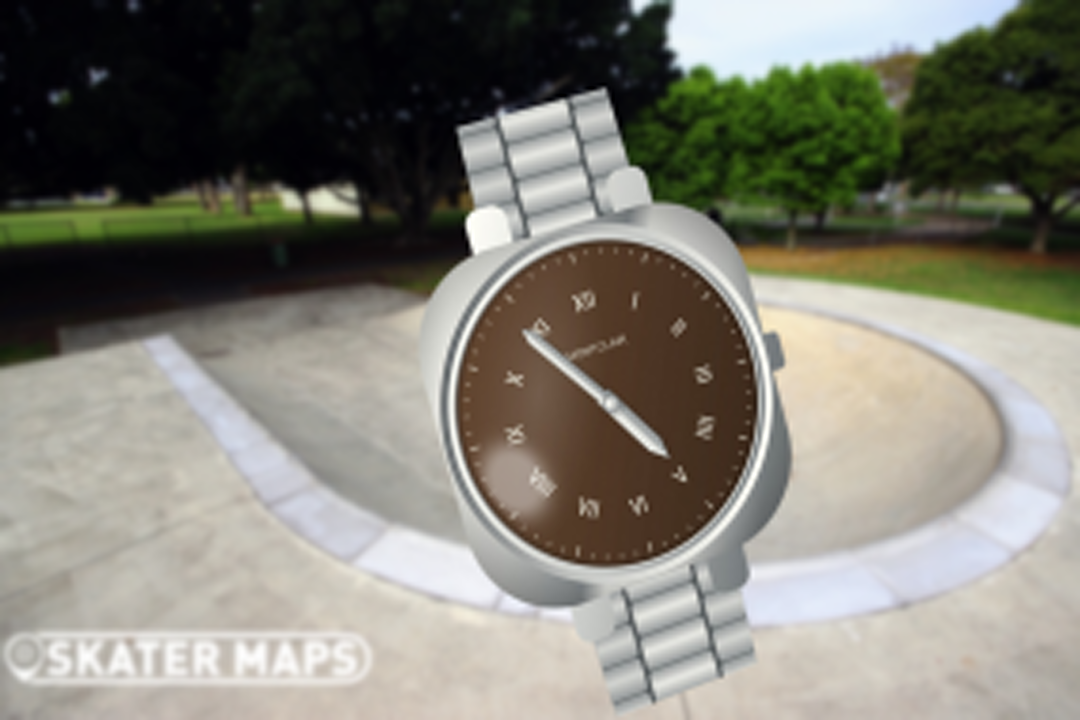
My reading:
**4:54**
